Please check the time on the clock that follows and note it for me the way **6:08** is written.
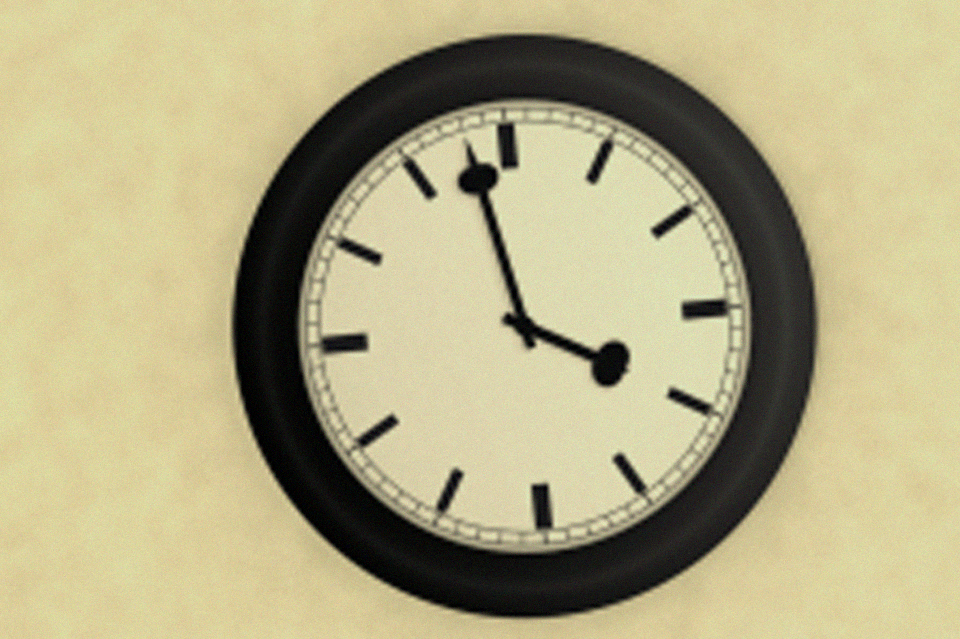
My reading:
**3:58**
